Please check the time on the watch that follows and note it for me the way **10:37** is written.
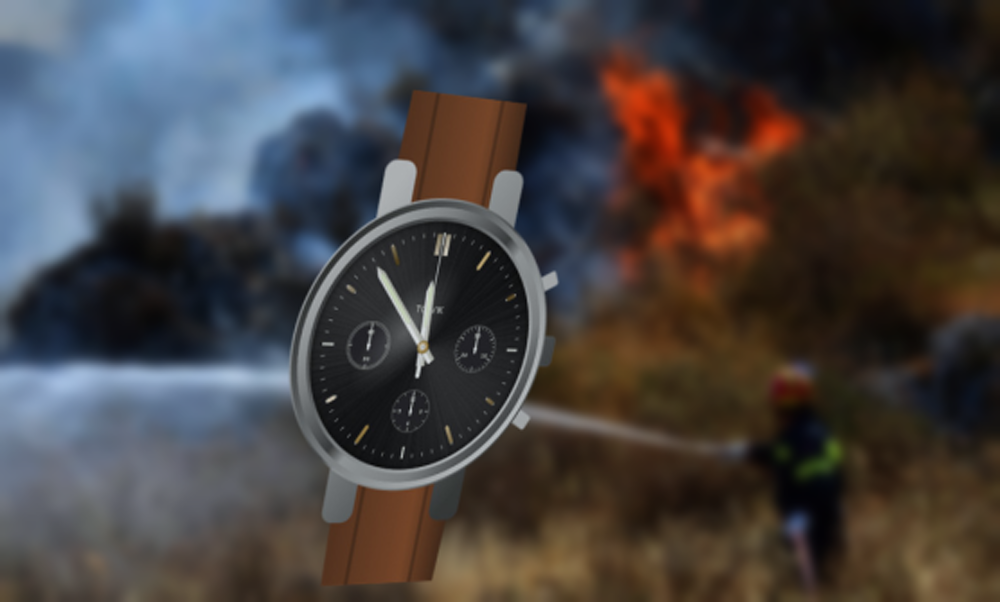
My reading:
**11:53**
